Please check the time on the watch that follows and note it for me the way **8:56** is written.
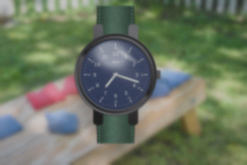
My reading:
**7:18**
